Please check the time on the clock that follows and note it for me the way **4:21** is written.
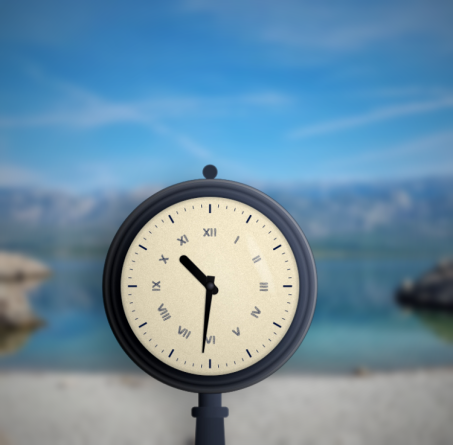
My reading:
**10:31**
